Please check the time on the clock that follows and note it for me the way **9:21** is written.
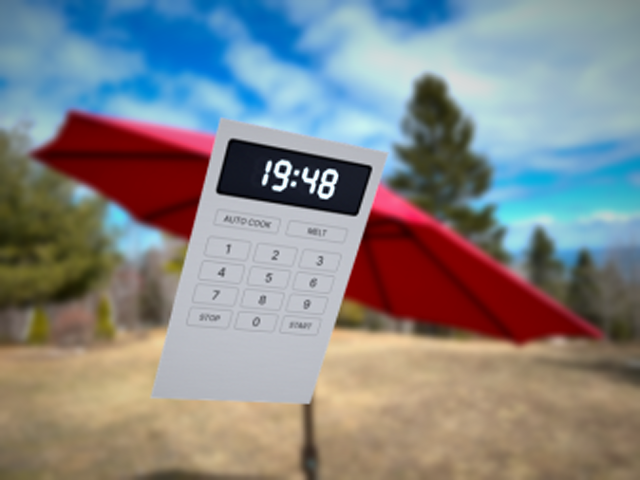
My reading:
**19:48**
